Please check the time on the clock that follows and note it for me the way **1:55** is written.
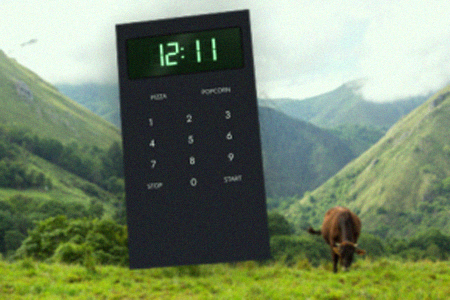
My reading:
**12:11**
